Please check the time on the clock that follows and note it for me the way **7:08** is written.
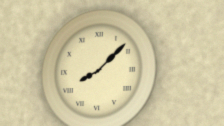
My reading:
**8:08**
